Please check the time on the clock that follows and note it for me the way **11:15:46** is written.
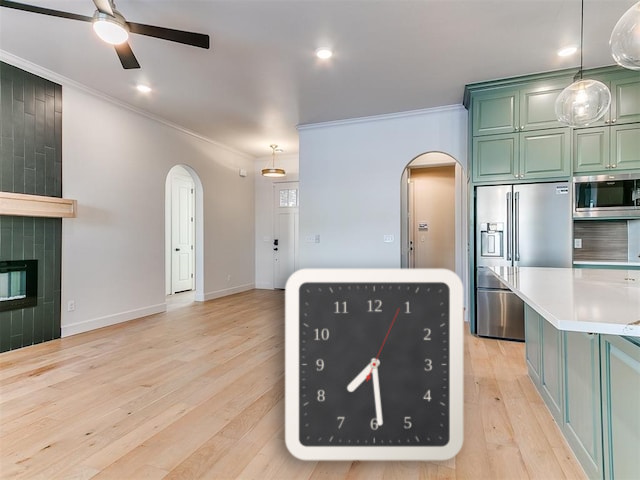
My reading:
**7:29:04**
